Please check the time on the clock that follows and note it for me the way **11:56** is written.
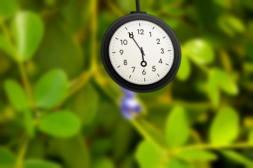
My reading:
**5:55**
